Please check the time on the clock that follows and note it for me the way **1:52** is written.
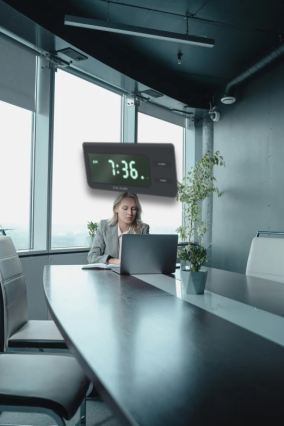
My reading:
**7:36**
